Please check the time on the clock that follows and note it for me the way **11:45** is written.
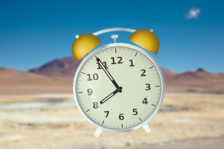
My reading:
**7:55**
